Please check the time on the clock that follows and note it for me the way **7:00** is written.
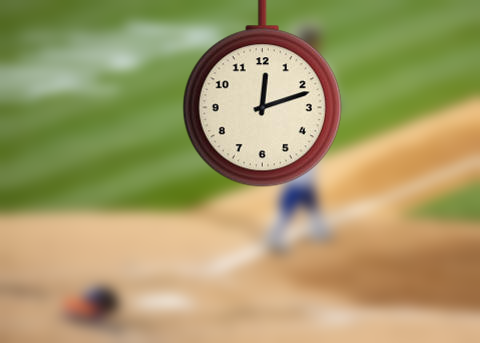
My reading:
**12:12**
